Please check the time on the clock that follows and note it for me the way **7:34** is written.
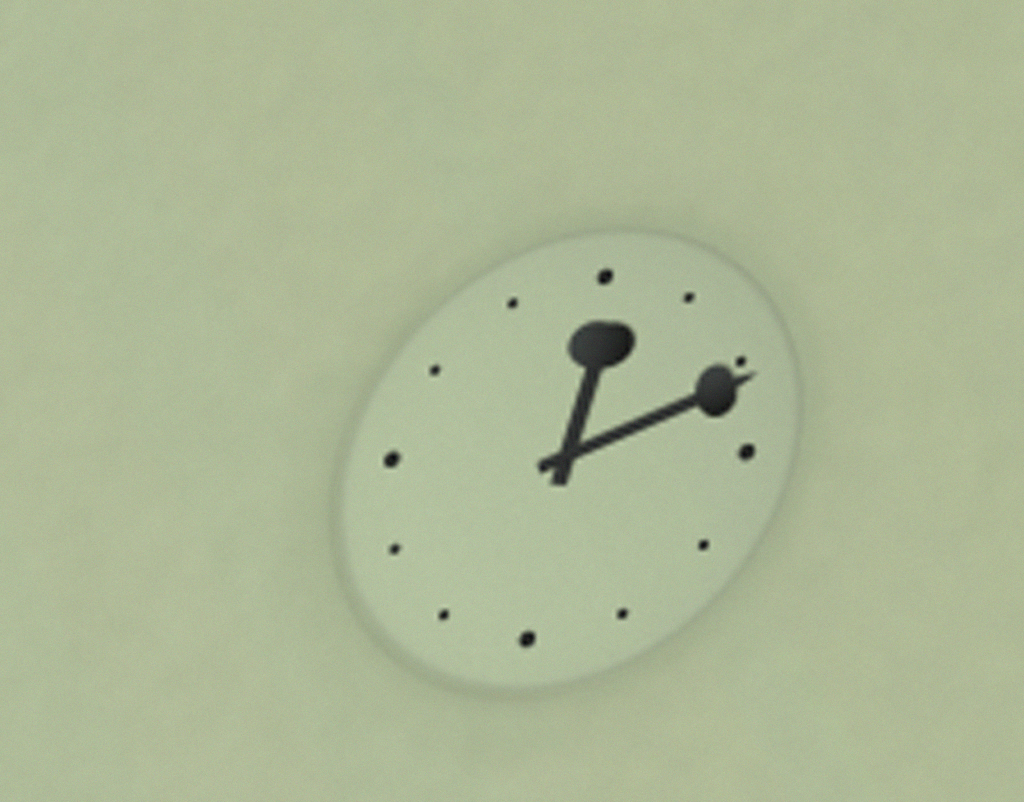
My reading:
**12:11**
